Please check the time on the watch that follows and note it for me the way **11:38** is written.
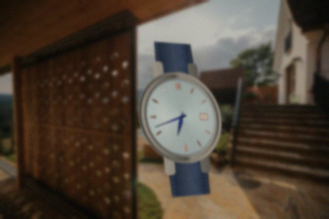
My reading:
**6:42**
